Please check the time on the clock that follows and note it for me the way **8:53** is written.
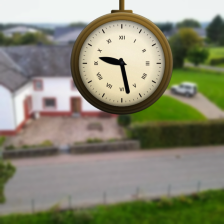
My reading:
**9:28**
